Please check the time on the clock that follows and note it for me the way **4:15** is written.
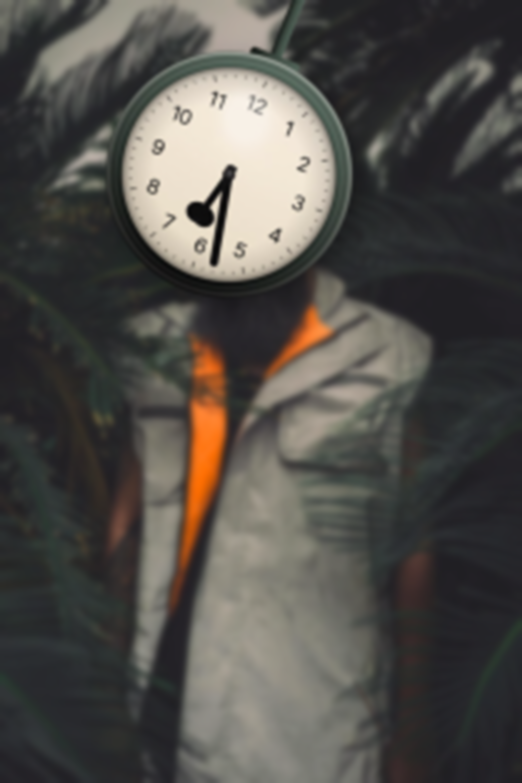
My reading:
**6:28**
